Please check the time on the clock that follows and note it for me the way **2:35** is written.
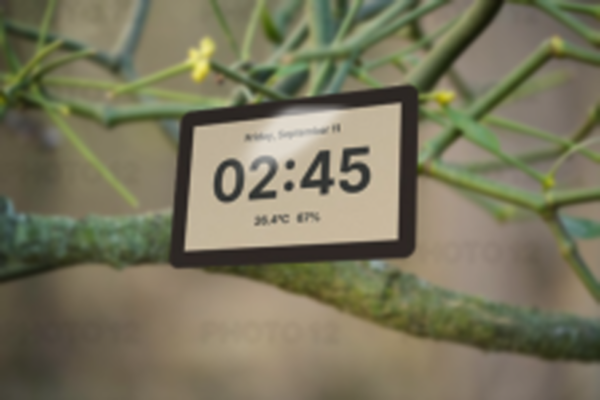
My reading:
**2:45**
